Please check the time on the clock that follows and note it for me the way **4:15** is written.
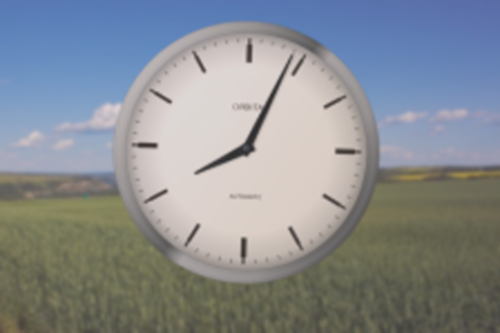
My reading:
**8:04**
